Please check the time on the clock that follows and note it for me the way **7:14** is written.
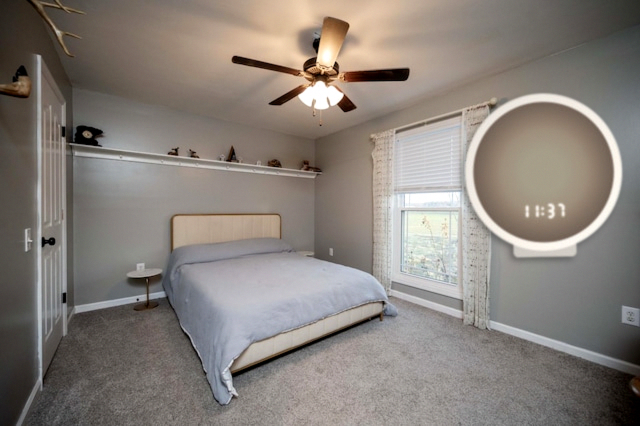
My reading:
**11:37**
